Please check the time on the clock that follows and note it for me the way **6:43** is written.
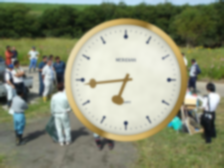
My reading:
**6:44**
